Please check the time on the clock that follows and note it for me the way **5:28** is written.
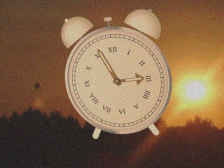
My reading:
**2:56**
